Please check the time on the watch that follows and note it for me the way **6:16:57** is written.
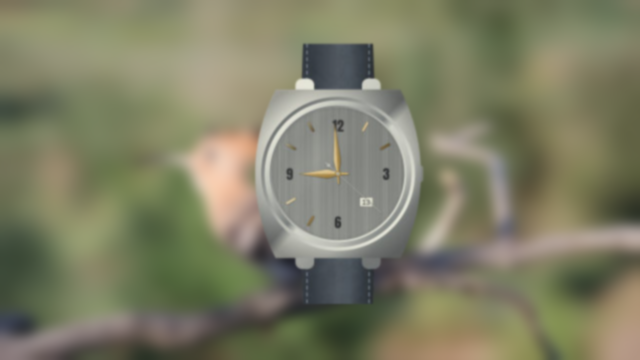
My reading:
**8:59:22**
